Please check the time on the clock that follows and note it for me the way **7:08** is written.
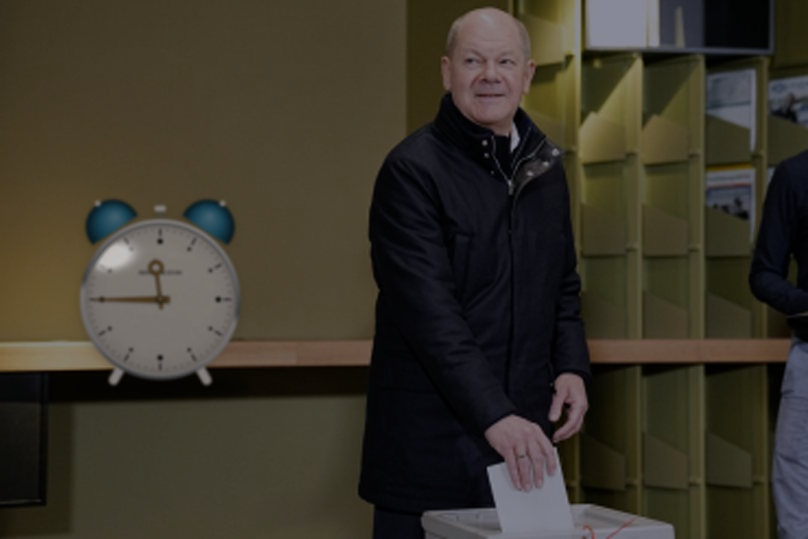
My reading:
**11:45**
